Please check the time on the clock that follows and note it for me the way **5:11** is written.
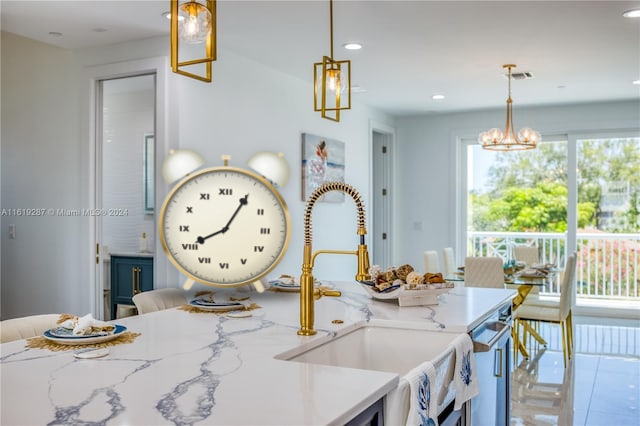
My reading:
**8:05**
